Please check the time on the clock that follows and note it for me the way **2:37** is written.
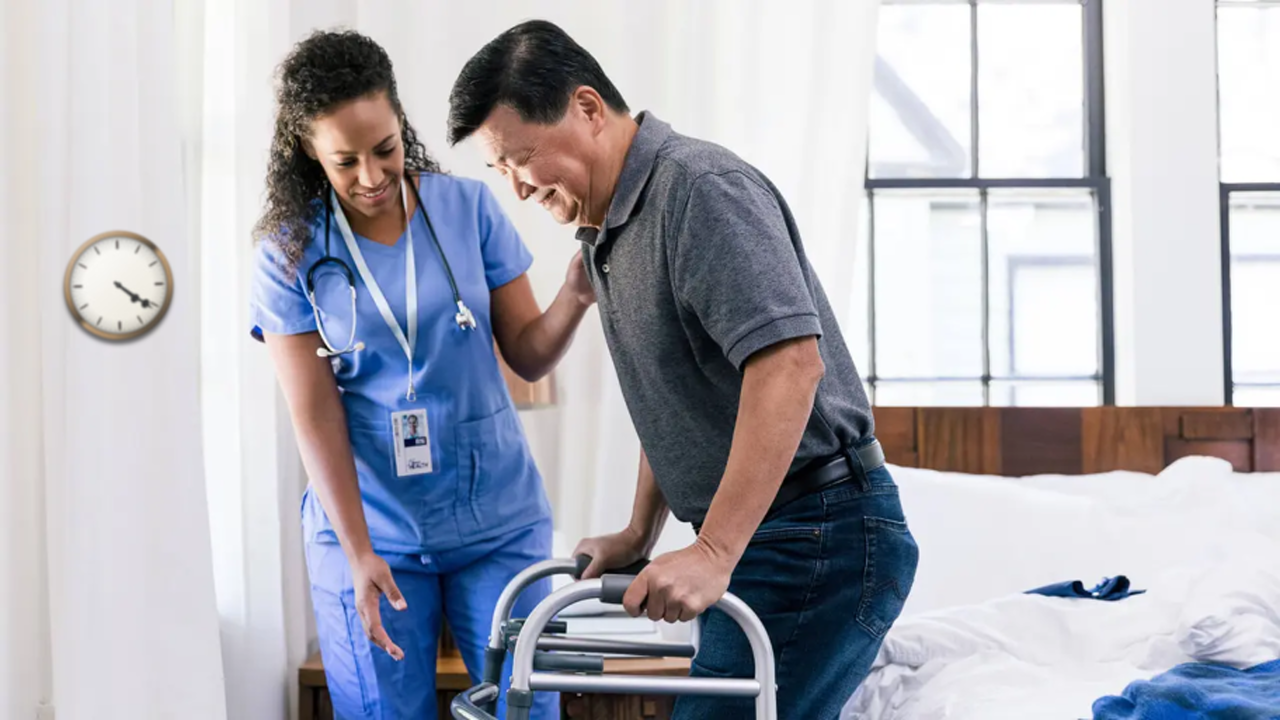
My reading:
**4:21**
